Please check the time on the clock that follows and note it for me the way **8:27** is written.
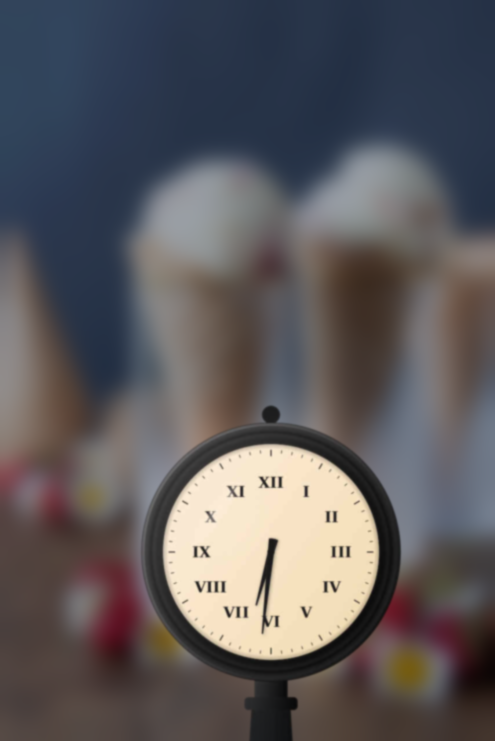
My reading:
**6:31**
